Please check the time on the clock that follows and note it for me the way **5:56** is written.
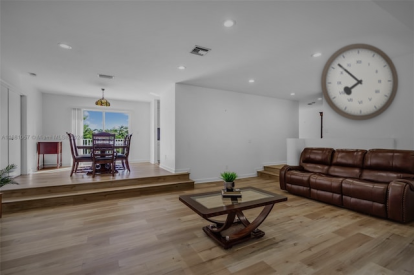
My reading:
**7:52**
